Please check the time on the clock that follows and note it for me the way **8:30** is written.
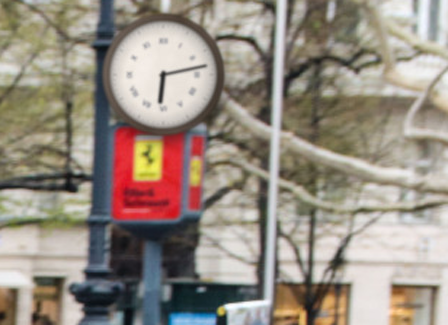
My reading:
**6:13**
